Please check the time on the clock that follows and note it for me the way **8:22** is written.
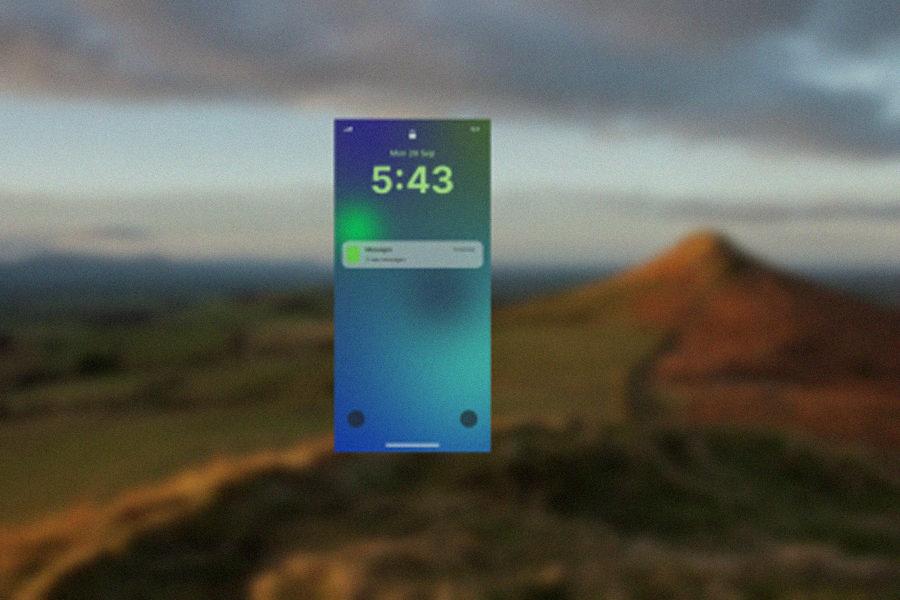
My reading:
**5:43**
